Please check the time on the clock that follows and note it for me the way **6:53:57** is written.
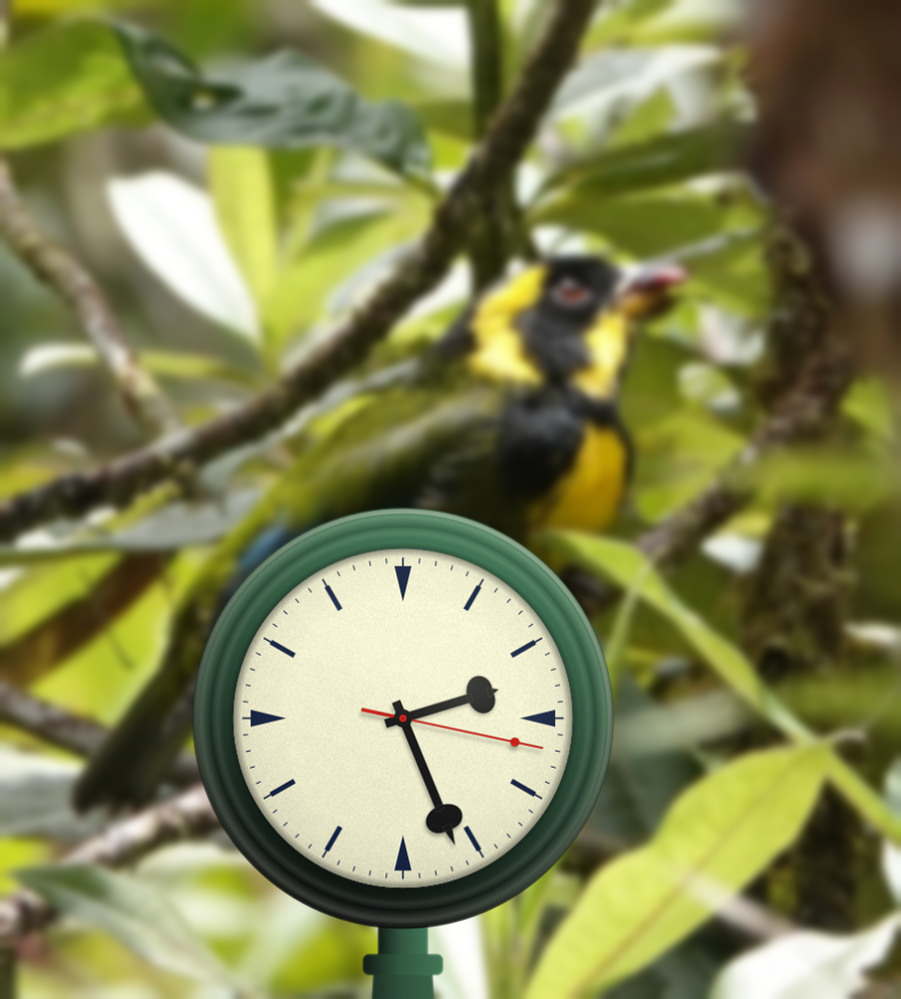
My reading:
**2:26:17**
